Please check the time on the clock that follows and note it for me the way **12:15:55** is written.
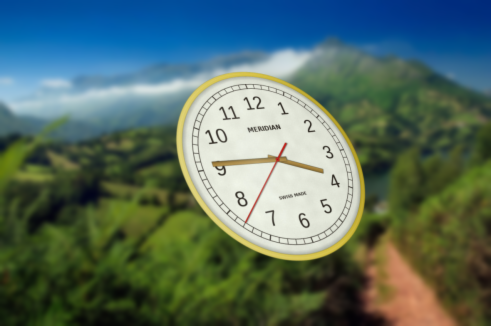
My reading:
**3:45:38**
